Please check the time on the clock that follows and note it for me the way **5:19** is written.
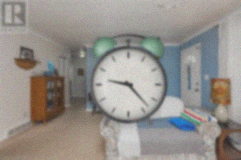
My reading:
**9:23**
